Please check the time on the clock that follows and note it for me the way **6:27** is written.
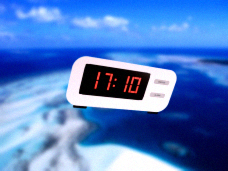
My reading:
**17:10**
